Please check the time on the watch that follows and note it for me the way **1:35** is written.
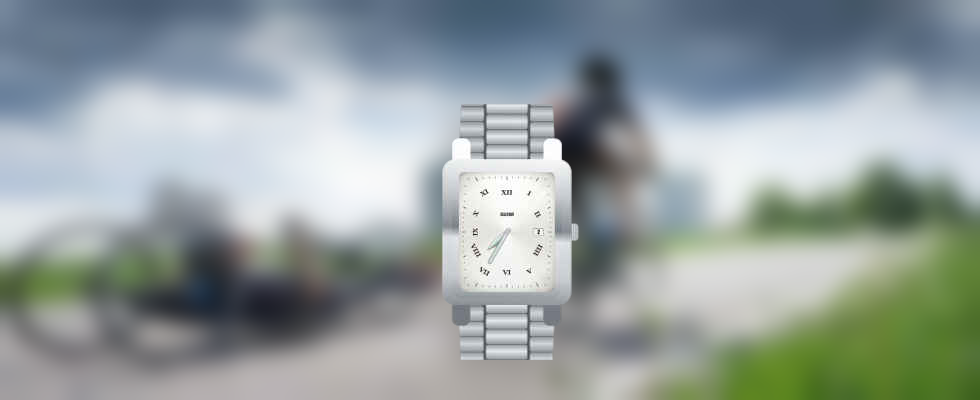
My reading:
**7:35**
